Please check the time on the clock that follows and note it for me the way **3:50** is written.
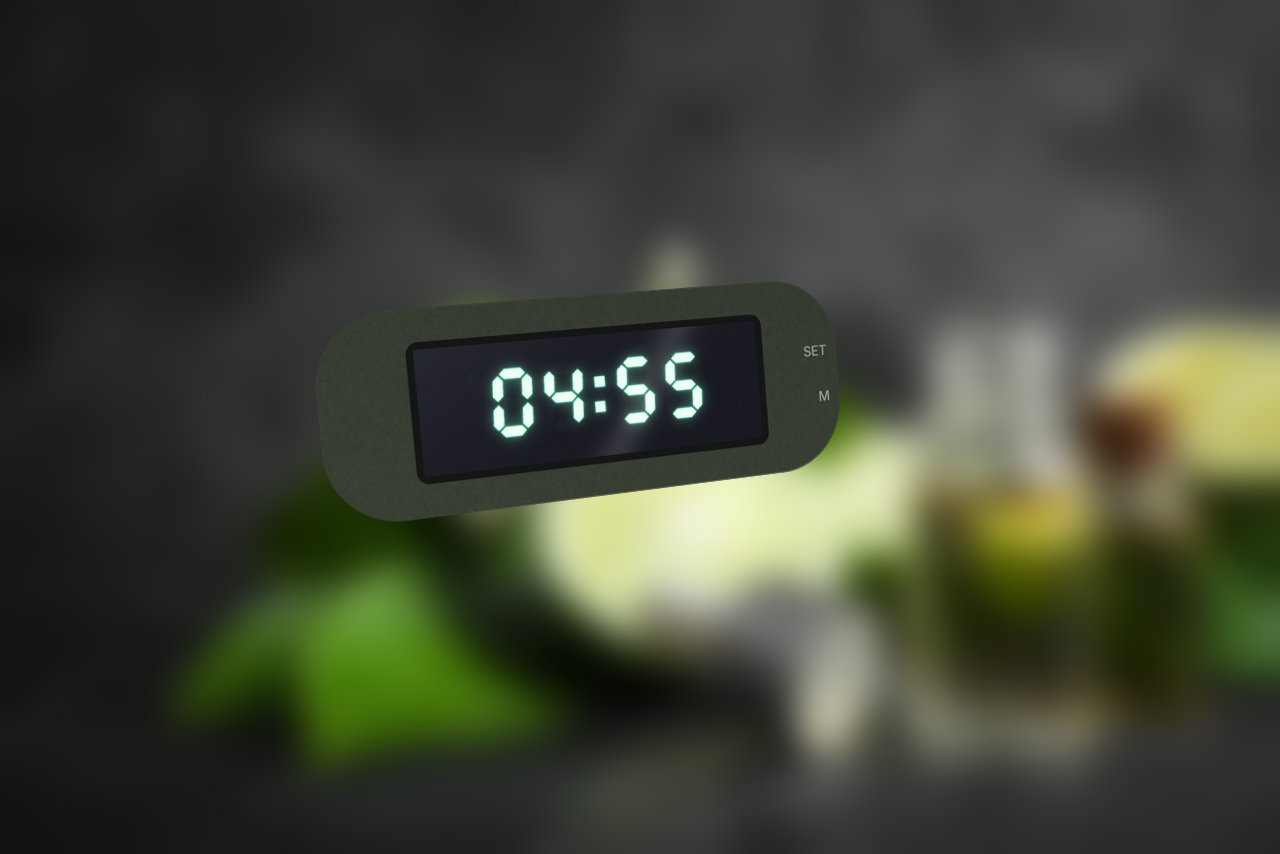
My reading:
**4:55**
